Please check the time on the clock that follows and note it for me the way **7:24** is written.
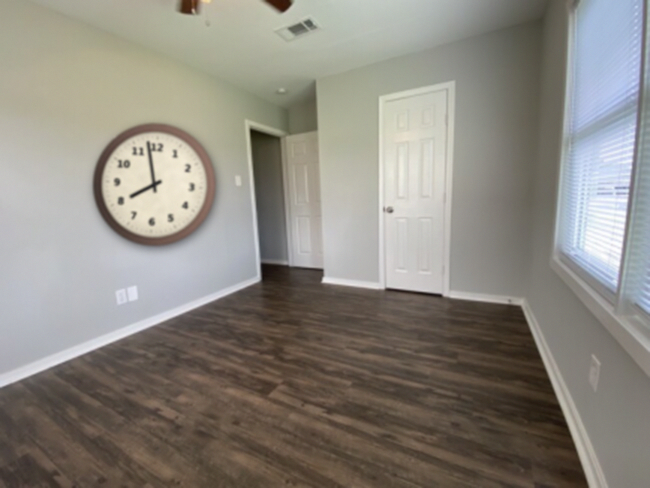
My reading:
**7:58**
